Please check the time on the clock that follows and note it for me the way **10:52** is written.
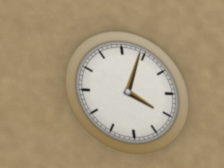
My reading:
**4:04**
